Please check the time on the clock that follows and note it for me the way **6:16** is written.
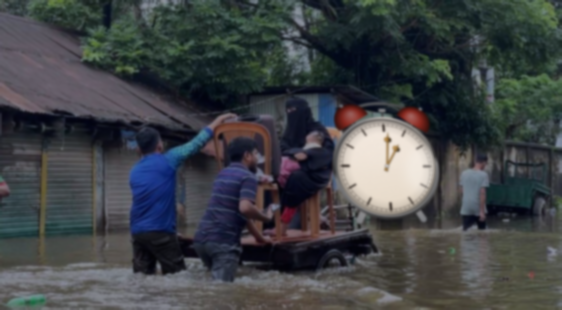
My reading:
**1:01**
